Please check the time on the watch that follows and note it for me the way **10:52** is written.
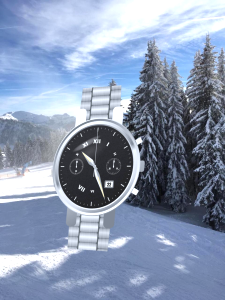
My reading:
**10:26**
